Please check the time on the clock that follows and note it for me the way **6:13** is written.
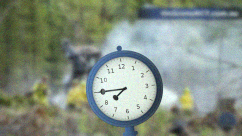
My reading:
**7:45**
